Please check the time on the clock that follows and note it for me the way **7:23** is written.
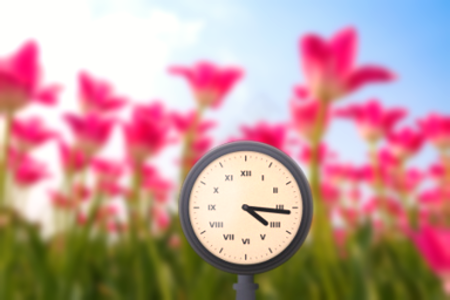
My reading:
**4:16**
